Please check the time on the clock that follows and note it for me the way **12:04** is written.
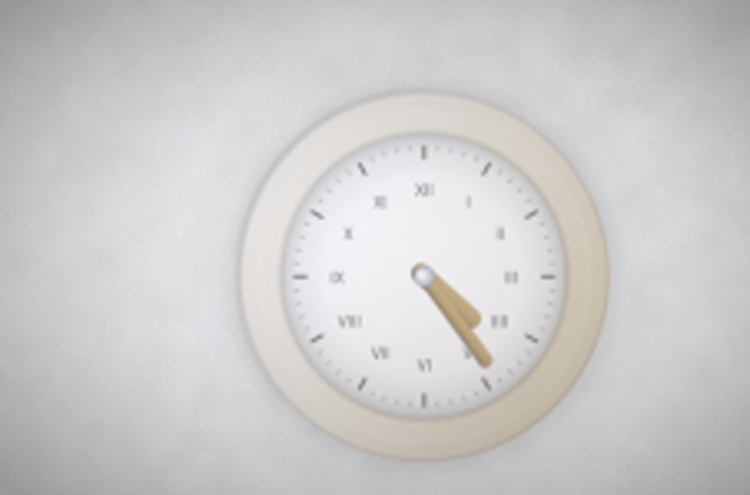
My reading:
**4:24**
